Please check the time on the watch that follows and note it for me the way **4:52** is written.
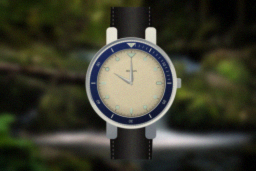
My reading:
**10:00**
